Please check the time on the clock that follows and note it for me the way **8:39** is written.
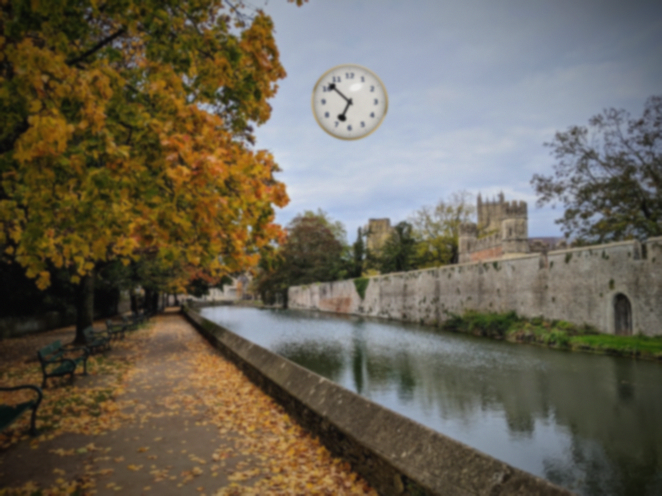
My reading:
**6:52**
